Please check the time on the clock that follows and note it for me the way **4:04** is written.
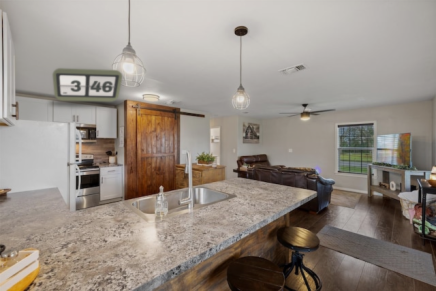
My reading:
**3:46**
